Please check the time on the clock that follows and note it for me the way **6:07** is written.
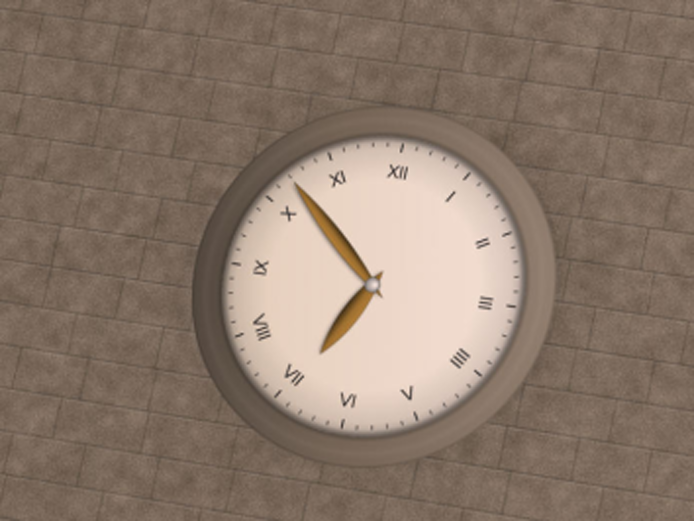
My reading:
**6:52**
